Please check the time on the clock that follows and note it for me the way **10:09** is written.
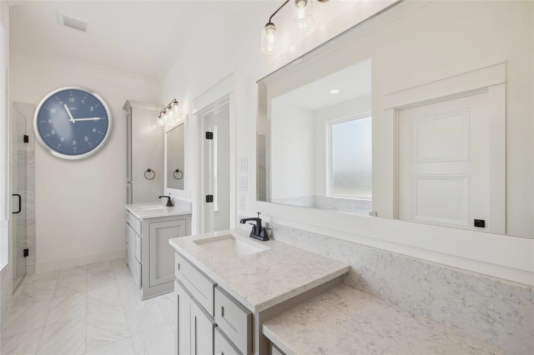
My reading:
**11:15**
